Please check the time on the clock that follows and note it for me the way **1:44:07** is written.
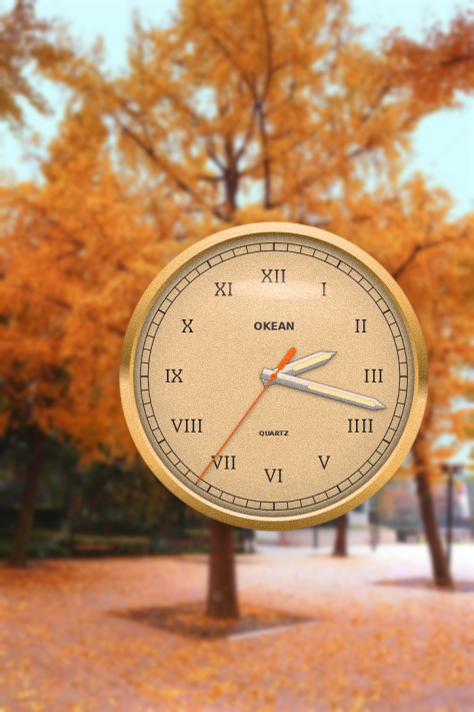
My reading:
**2:17:36**
